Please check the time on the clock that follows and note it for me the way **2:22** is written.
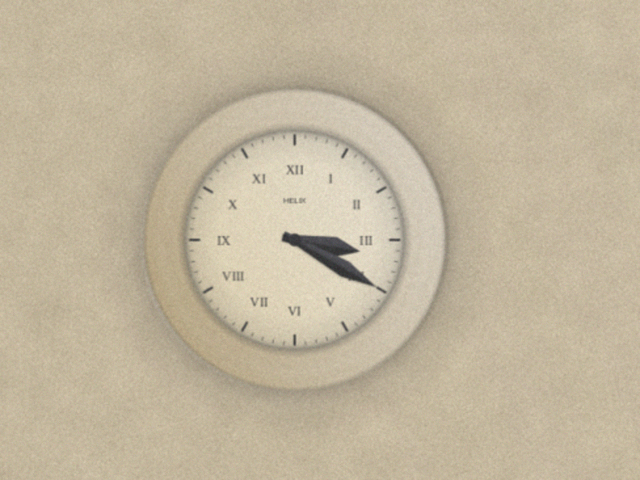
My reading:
**3:20**
